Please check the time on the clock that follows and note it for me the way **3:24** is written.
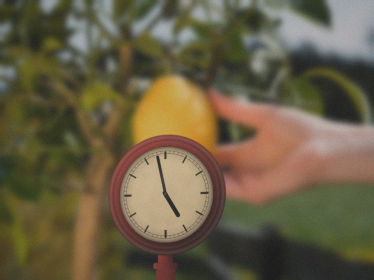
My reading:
**4:58**
